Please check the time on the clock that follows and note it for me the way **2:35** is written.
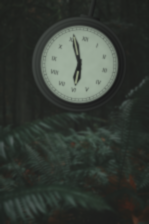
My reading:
**5:56**
